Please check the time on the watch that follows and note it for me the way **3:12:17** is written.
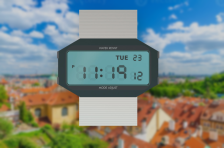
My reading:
**11:19:12**
